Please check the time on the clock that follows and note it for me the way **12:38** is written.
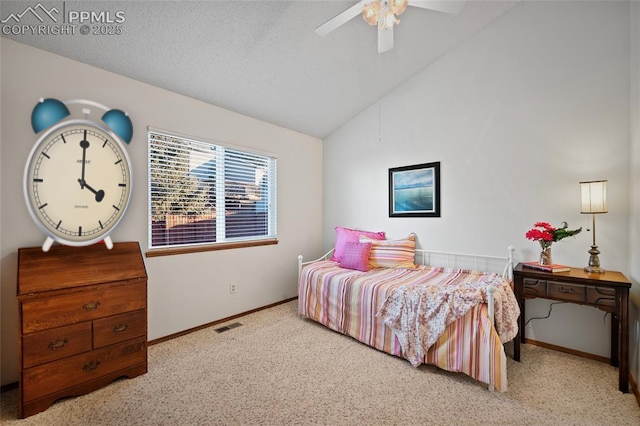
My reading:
**4:00**
